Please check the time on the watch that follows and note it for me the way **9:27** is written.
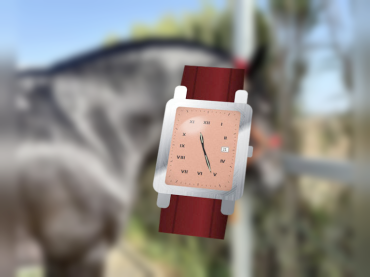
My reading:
**11:26**
